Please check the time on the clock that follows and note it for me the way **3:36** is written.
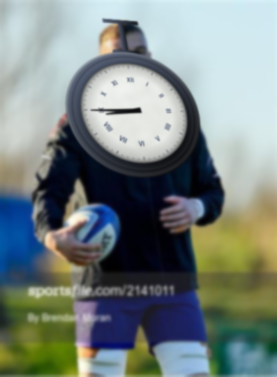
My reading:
**8:45**
